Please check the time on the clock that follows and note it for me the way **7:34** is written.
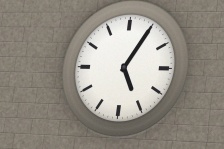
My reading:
**5:05**
